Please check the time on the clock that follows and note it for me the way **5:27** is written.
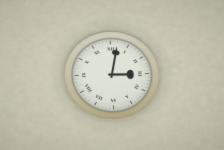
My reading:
**3:02**
